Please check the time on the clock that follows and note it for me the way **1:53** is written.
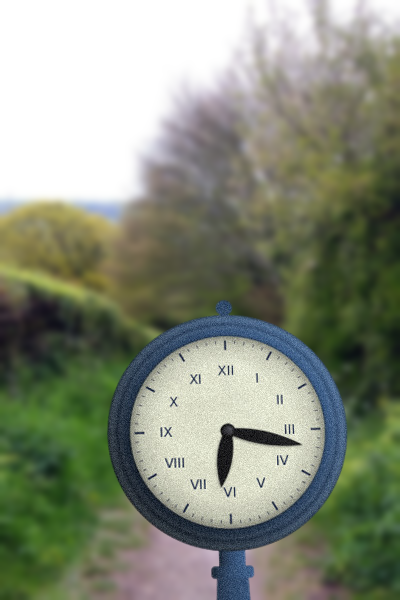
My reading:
**6:17**
